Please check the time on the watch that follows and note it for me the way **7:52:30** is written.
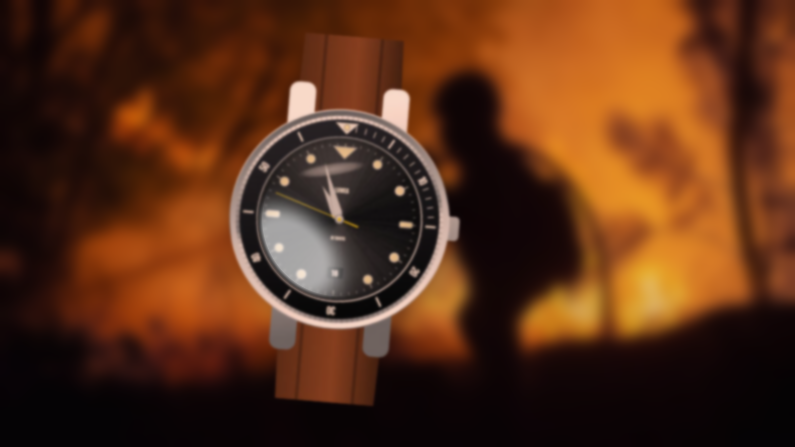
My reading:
**10:56:48**
